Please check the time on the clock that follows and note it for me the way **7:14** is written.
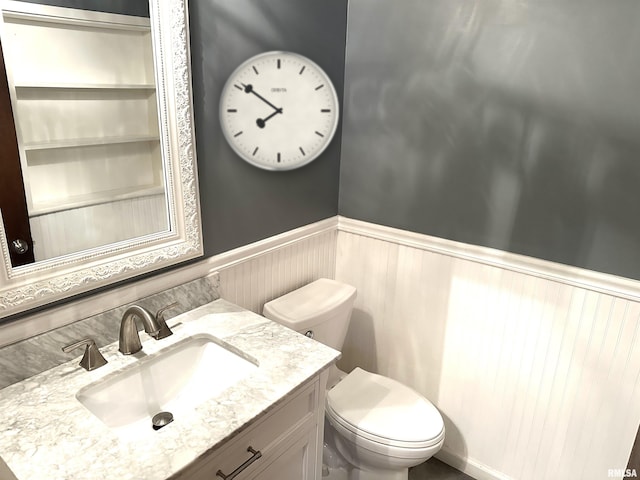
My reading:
**7:51**
